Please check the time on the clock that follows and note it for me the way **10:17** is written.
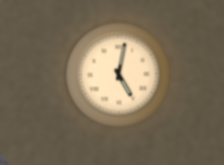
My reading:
**5:02**
